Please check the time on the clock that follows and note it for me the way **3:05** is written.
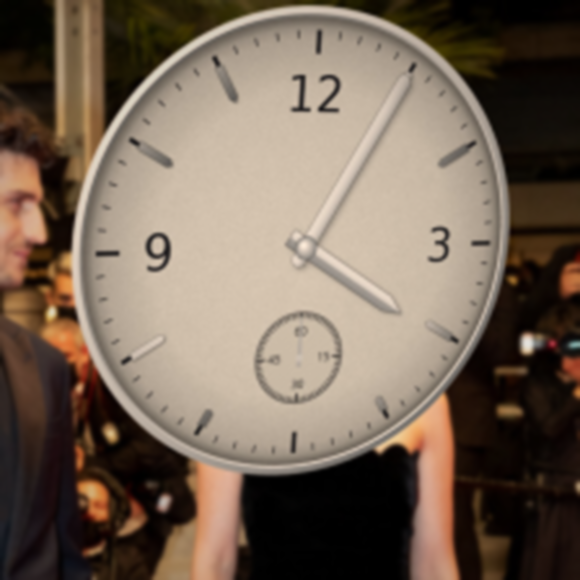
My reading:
**4:05**
